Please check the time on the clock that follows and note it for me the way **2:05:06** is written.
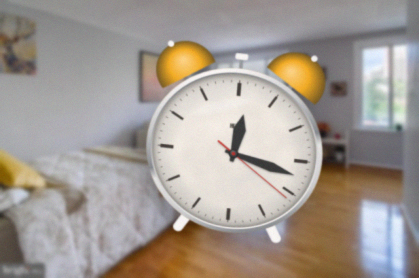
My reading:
**12:17:21**
